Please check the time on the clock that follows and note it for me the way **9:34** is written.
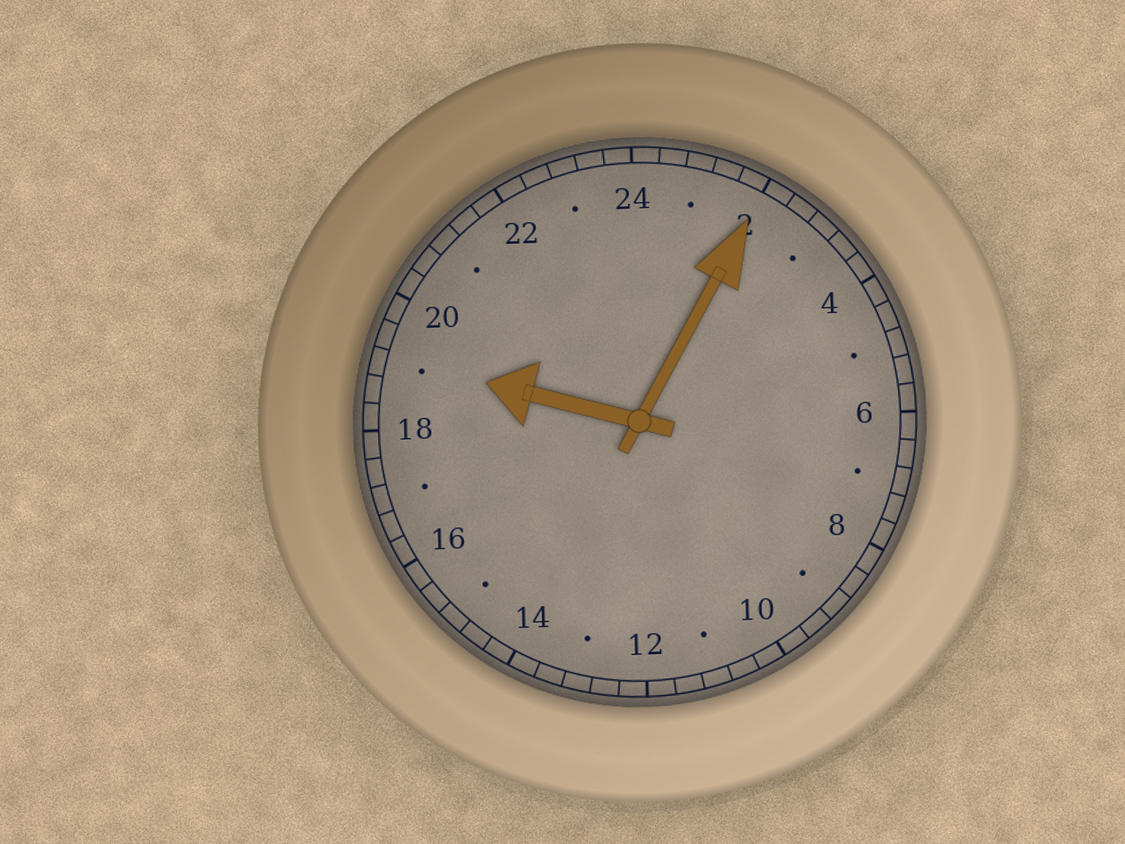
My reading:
**19:05**
